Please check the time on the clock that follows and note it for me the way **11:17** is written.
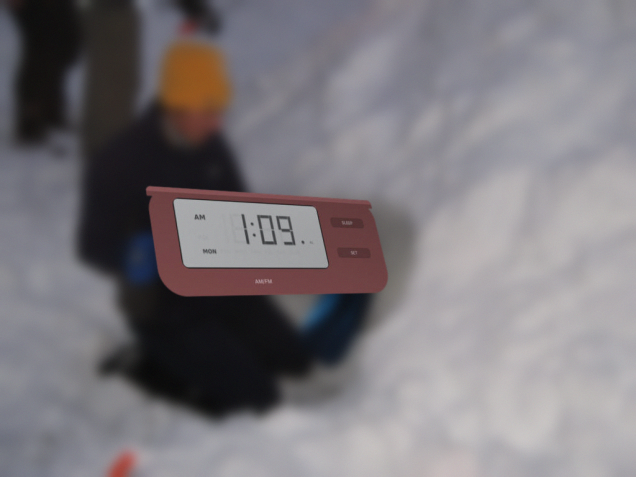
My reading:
**1:09**
